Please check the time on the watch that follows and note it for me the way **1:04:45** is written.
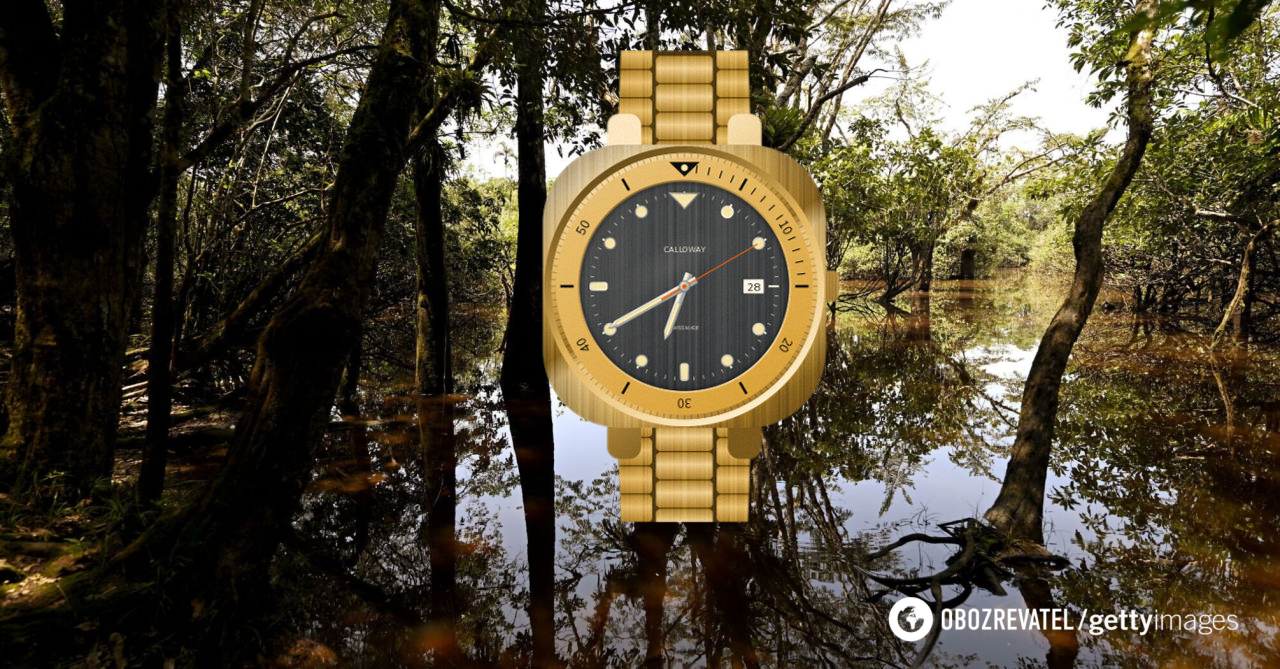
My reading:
**6:40:10**
